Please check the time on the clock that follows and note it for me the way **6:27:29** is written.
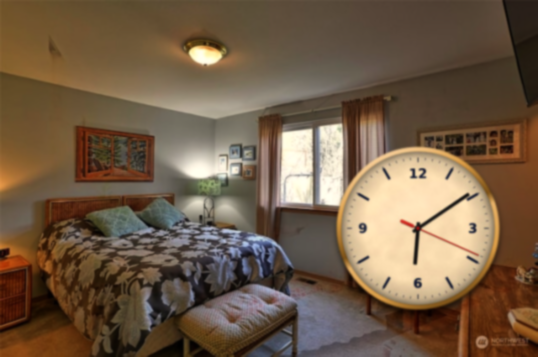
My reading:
**6:09:19**
